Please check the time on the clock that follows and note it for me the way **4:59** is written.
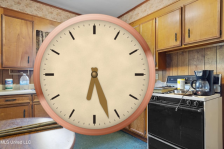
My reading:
**6:27**
